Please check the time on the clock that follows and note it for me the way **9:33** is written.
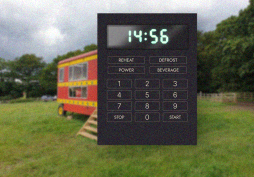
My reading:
**14:56**
